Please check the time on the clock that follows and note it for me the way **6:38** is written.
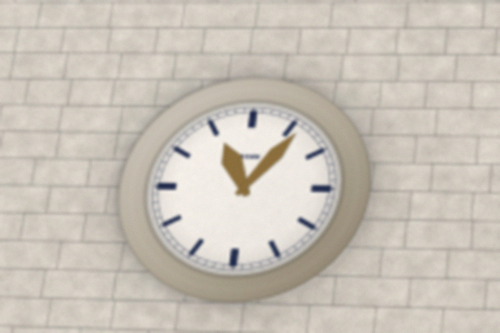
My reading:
**11:06**
